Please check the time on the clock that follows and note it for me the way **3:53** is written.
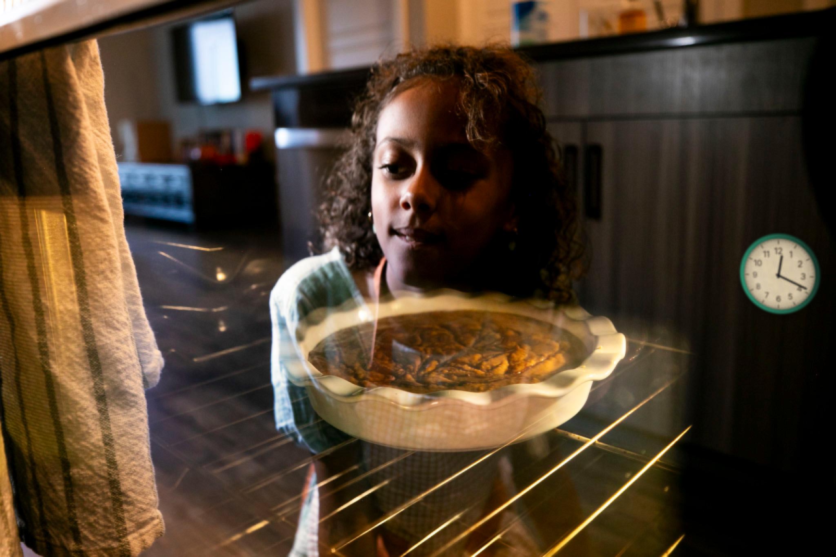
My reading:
**12:19**
